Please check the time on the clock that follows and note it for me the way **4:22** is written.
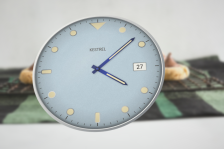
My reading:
**4:08**
